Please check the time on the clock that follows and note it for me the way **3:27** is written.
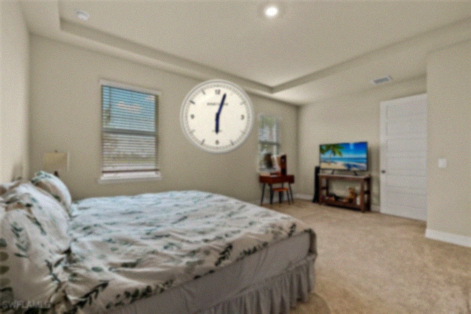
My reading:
**6:03**
